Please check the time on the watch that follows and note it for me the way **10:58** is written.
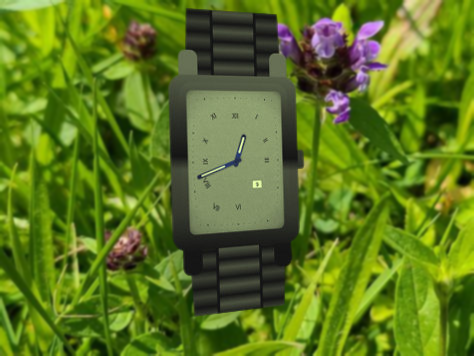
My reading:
**12:42**
